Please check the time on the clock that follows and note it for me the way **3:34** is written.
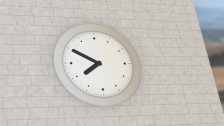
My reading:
**7:50**
